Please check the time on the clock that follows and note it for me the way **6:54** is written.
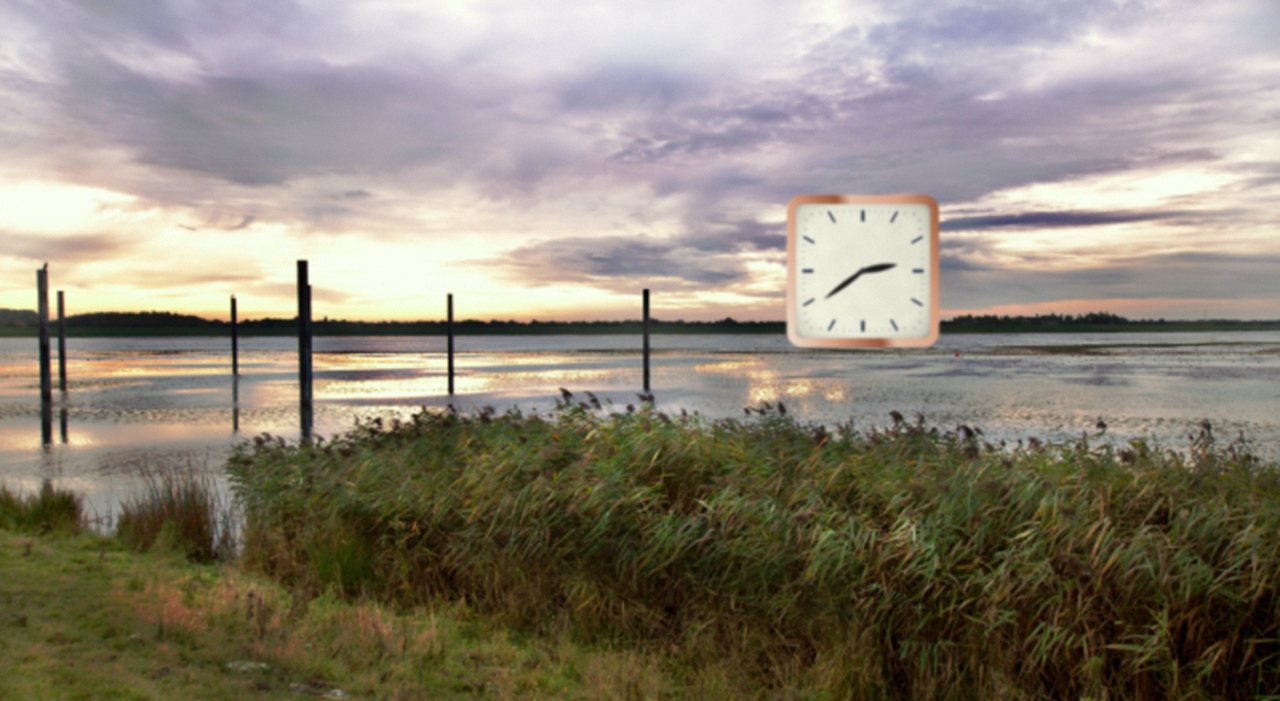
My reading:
**2:39**
